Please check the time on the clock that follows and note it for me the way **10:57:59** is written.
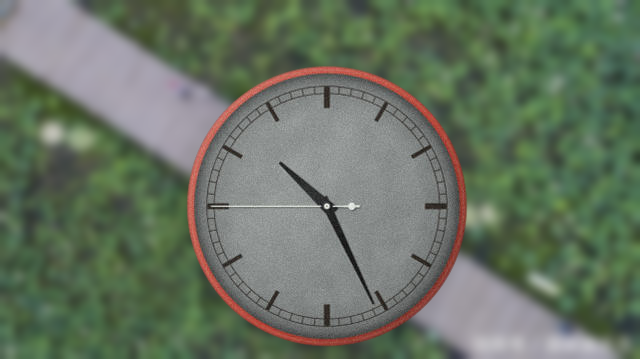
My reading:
**10:25:45**
